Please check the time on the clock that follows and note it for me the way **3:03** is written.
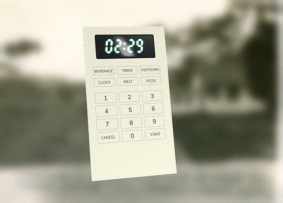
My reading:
**2:29**
